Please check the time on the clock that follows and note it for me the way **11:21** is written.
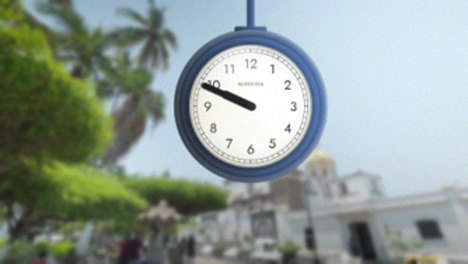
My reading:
**9:49**
